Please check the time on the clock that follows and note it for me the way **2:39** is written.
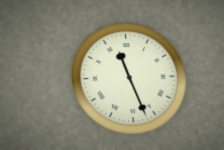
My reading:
**11:27**
